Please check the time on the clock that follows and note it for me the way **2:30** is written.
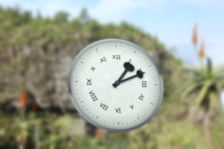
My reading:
**1:11**
